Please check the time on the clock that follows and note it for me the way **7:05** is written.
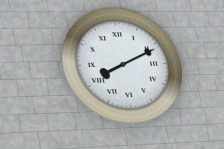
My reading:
**8:11**
